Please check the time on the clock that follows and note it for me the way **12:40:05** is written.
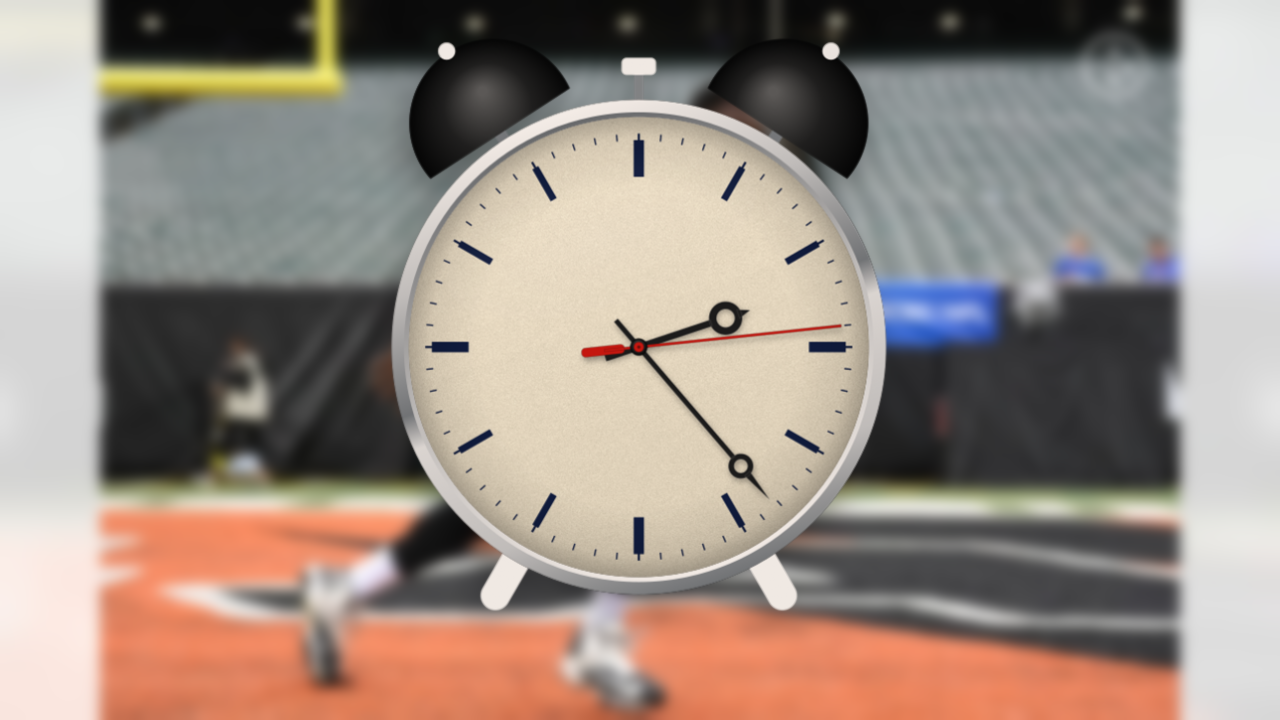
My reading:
**2:23:14**
